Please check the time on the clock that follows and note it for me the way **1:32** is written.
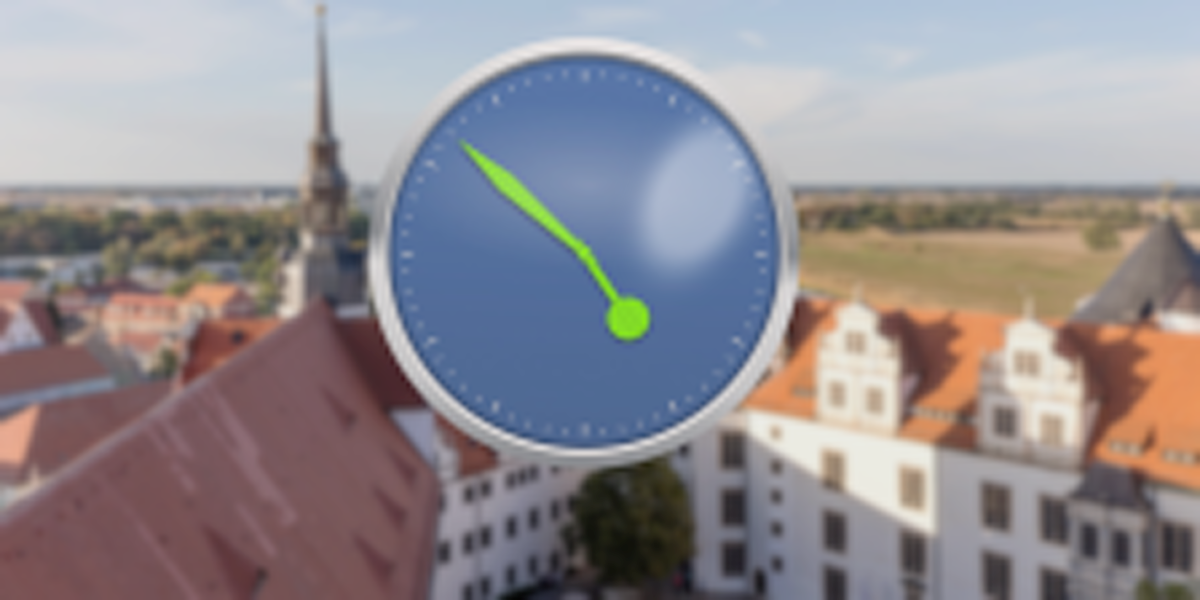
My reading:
**4:52**
